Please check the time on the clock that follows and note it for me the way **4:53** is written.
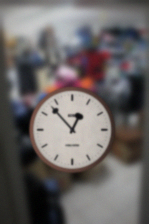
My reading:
**12:53**
